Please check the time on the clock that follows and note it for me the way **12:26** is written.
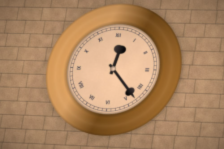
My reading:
**12:23**
